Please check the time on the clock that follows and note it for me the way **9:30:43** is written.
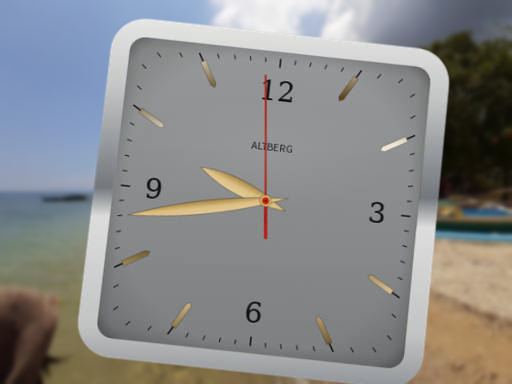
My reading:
**9:42:59**
